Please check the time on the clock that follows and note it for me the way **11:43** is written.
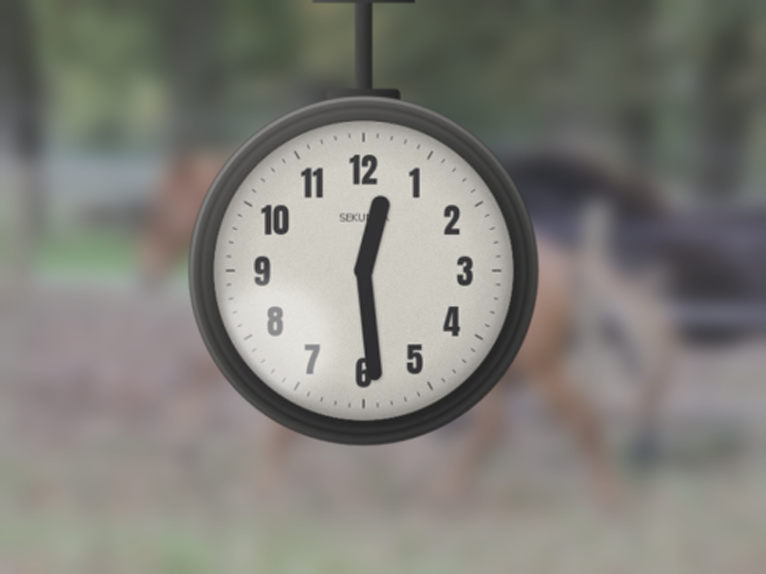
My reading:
**12:29**
